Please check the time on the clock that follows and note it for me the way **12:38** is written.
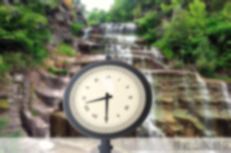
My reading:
**8:30**
